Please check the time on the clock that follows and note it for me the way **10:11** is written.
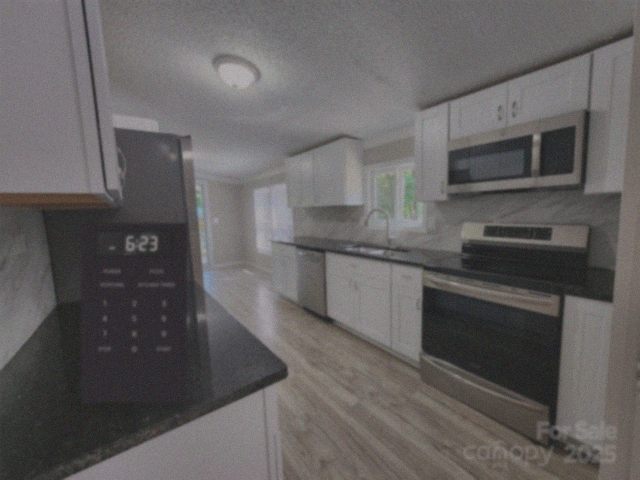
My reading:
**6:23**
